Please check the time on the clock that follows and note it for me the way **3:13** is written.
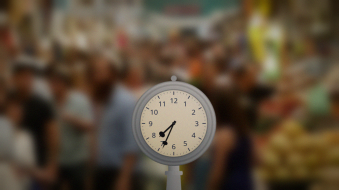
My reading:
**7:34**
